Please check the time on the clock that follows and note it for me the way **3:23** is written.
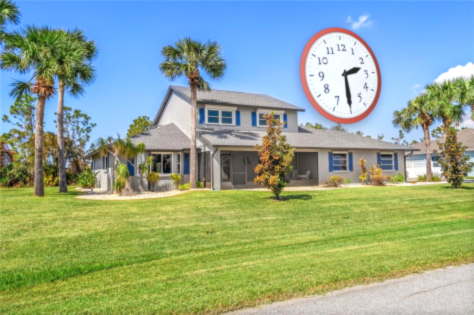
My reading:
**2:30**
